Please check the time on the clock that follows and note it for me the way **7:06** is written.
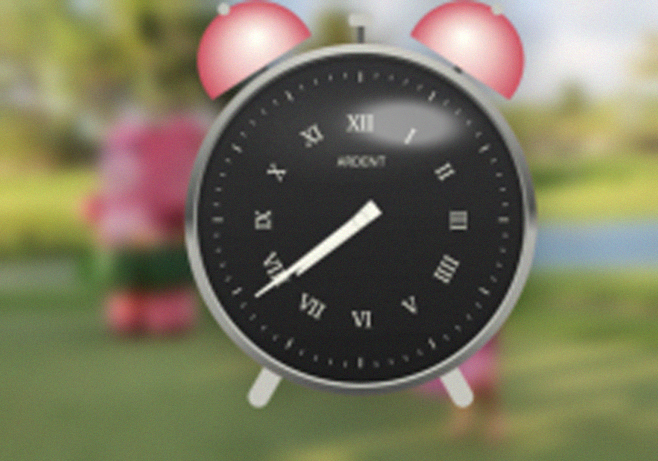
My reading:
**7:39**
